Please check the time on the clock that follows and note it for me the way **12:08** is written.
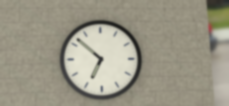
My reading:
**6:52**
